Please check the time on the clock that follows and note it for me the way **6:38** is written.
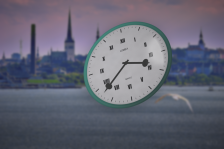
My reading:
**3:38**
